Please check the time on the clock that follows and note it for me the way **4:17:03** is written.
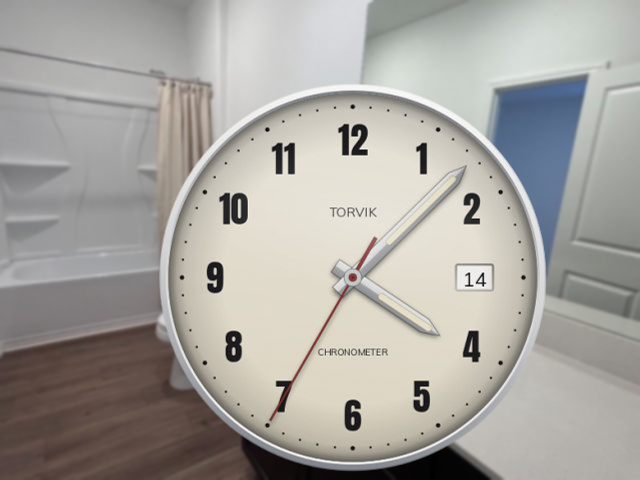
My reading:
**4:07:35**
